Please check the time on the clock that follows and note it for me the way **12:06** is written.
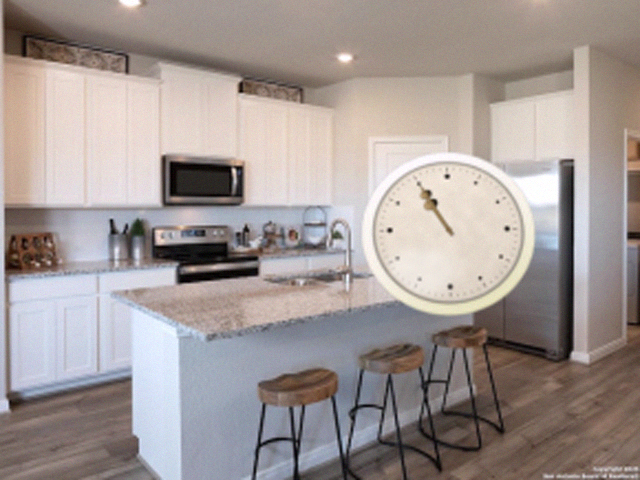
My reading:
**10:55**
